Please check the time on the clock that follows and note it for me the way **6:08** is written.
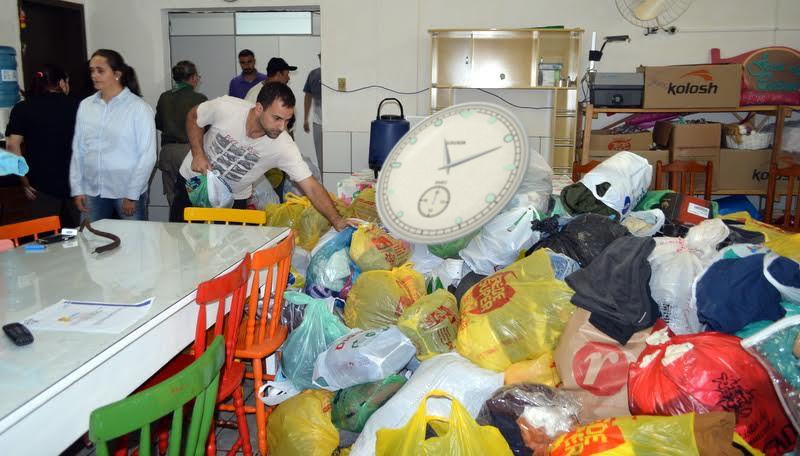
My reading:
**11:11**
